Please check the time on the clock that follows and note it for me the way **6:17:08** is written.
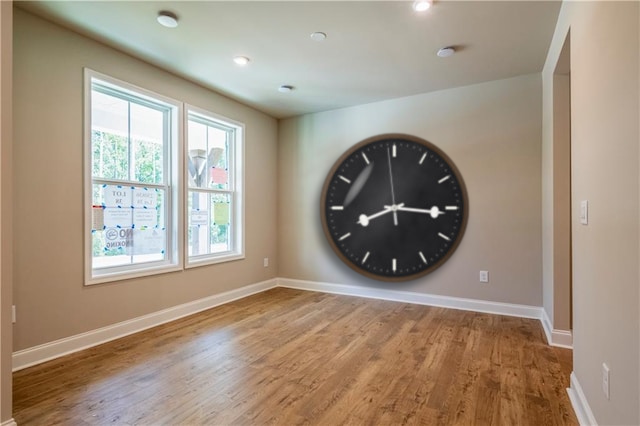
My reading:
**8:15:59**
